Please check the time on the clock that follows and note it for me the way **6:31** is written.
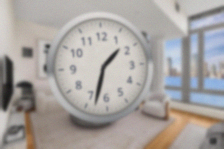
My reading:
**1:33**
